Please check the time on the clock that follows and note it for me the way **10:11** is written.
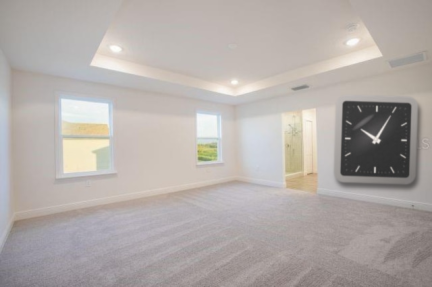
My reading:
**10:05**
